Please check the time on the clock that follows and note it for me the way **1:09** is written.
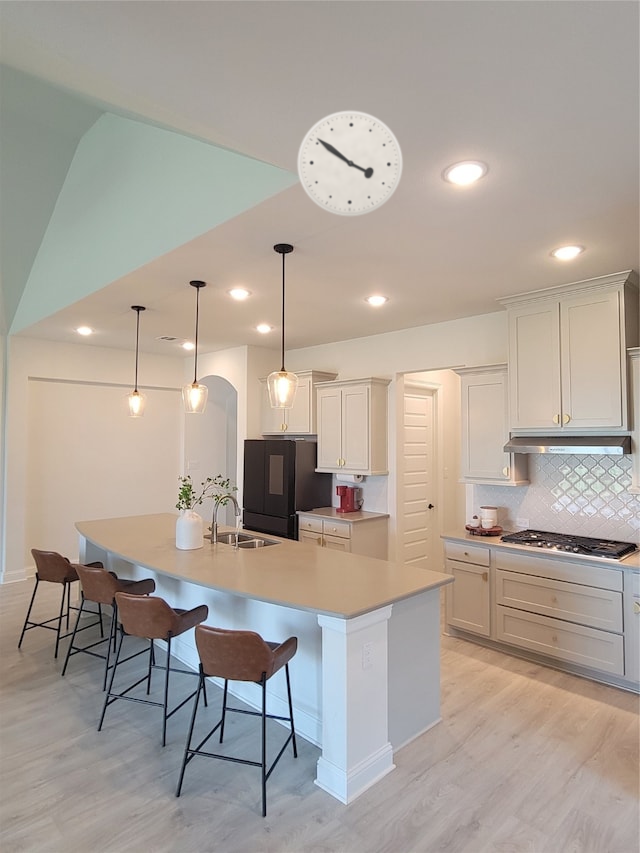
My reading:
**3:51**
